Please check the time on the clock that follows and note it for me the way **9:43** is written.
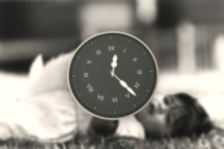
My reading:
**12:23**
